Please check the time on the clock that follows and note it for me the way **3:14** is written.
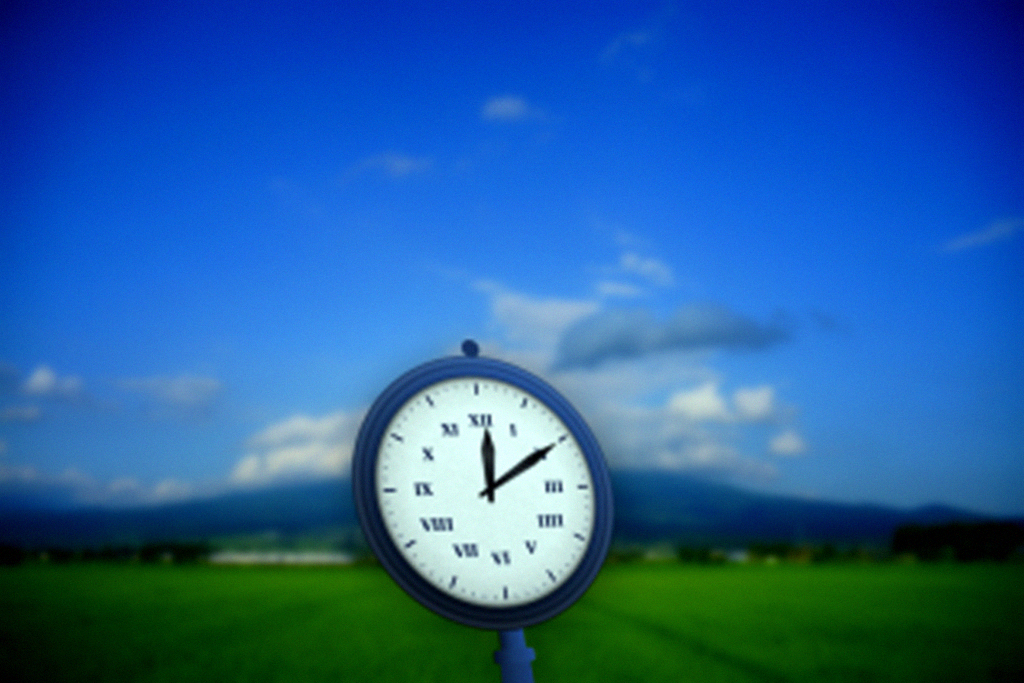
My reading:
**12:10**
